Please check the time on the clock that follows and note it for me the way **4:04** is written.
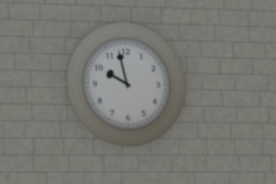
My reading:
**9:58**
